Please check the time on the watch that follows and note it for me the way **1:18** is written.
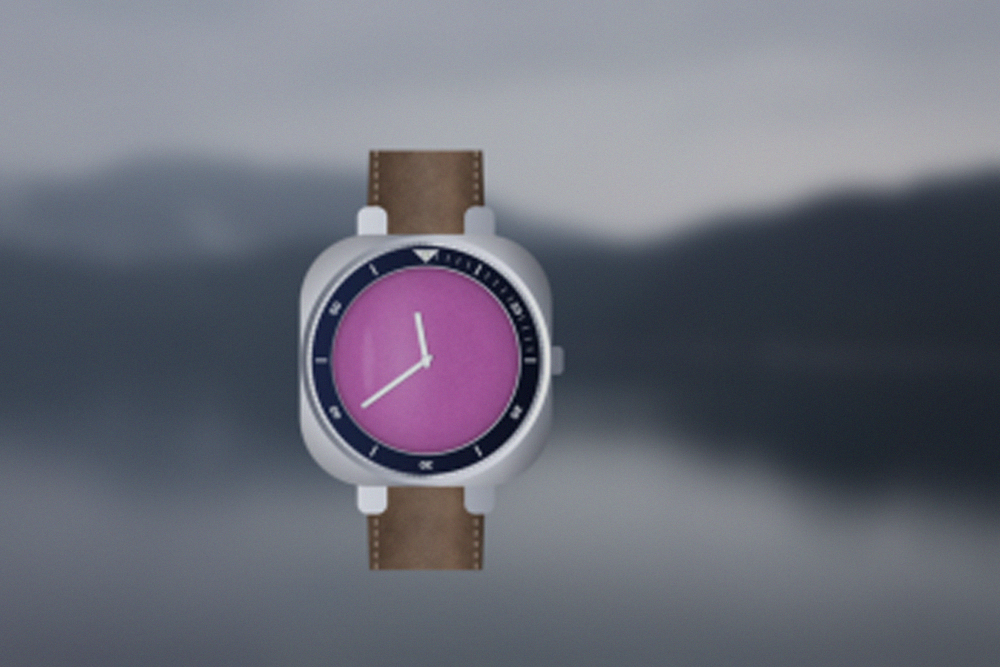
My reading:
**11:39**
